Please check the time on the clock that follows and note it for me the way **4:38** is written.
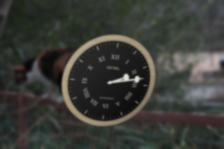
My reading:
**2:13**
